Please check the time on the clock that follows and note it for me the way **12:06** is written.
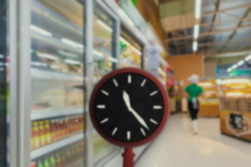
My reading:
**11:23**
